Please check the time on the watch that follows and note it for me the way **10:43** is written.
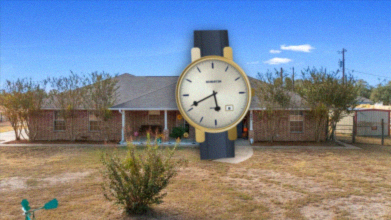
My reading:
**5:41**
